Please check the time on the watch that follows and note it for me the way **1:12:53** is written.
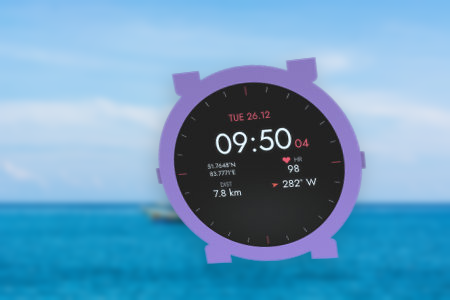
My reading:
**9:50:04**
